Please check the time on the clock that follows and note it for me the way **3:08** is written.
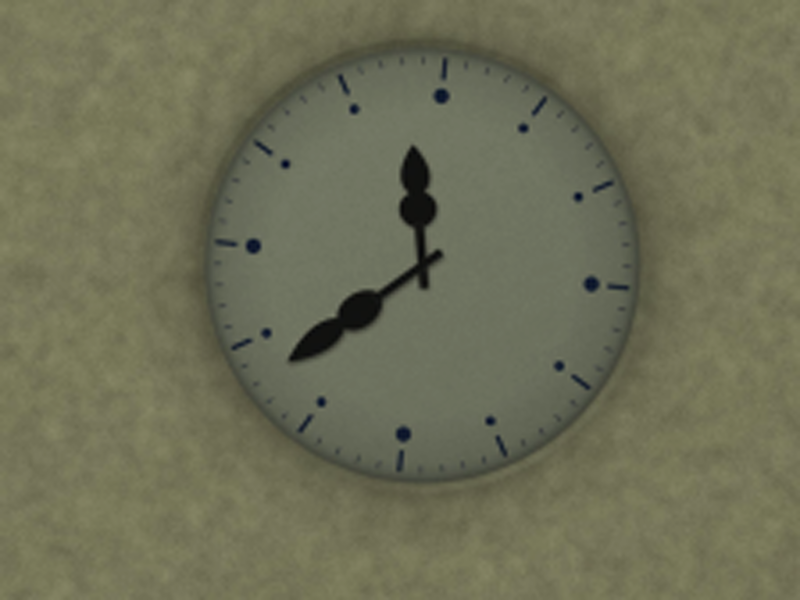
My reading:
**11:38**
